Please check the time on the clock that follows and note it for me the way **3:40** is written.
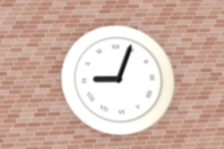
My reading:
**9:04**
